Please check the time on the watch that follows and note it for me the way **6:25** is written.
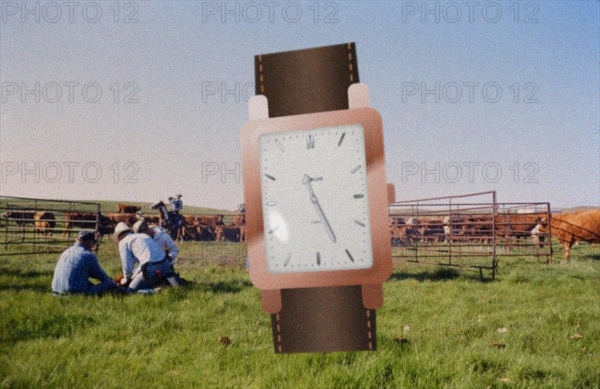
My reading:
**11:26**
